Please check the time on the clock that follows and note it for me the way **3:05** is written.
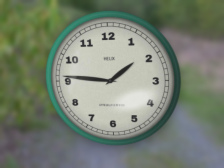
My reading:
**1:46**
